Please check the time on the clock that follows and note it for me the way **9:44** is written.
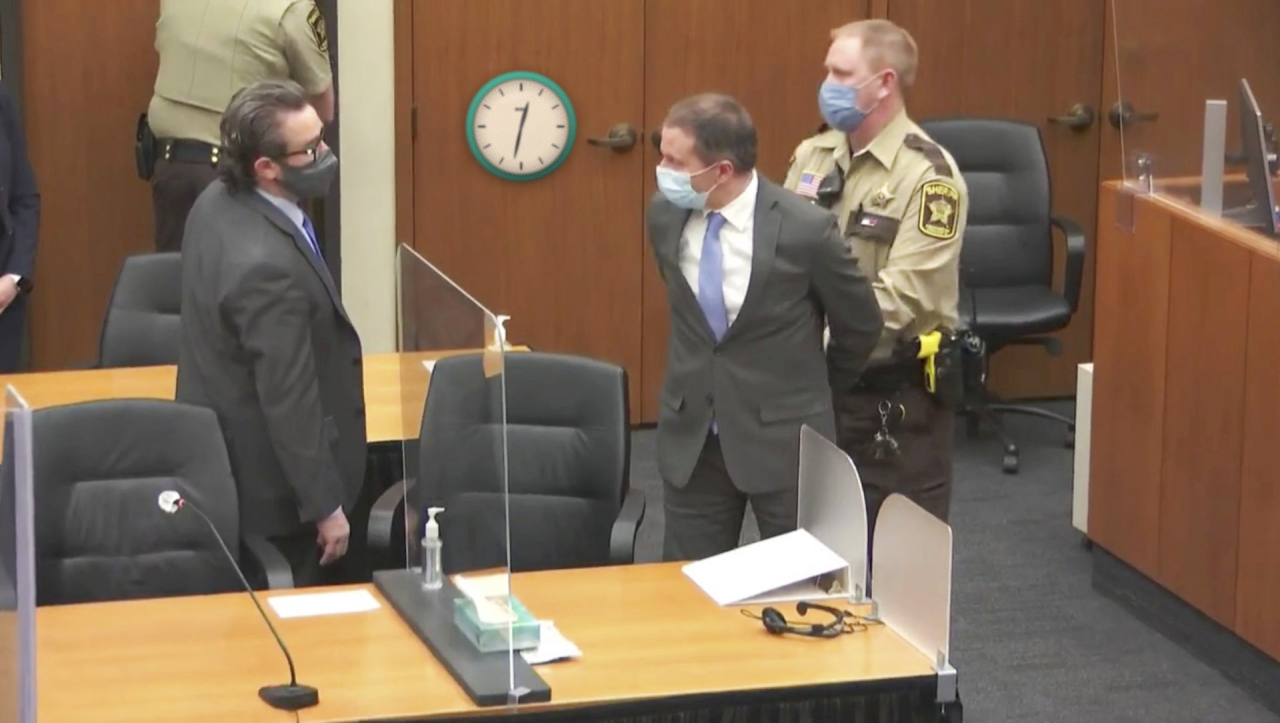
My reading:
**12:32**
